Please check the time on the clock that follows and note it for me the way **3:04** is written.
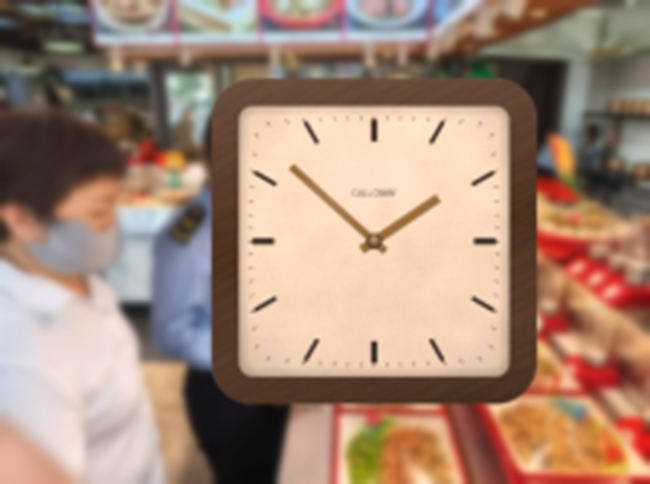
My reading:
**1:52**
